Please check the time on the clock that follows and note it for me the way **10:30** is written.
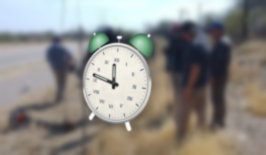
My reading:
**11:47**
